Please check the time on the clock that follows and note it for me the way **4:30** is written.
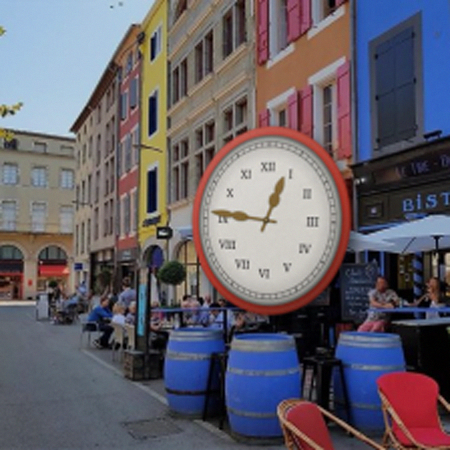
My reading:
**12:46**
